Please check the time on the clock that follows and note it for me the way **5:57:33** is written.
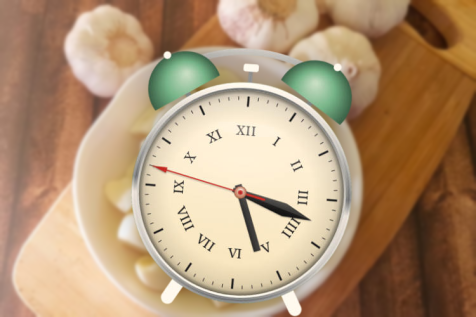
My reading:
**5:17:47**
